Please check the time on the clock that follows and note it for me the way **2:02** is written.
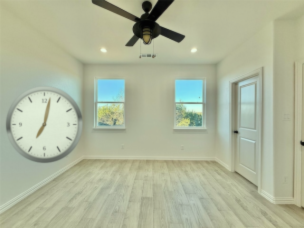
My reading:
**7:02**
